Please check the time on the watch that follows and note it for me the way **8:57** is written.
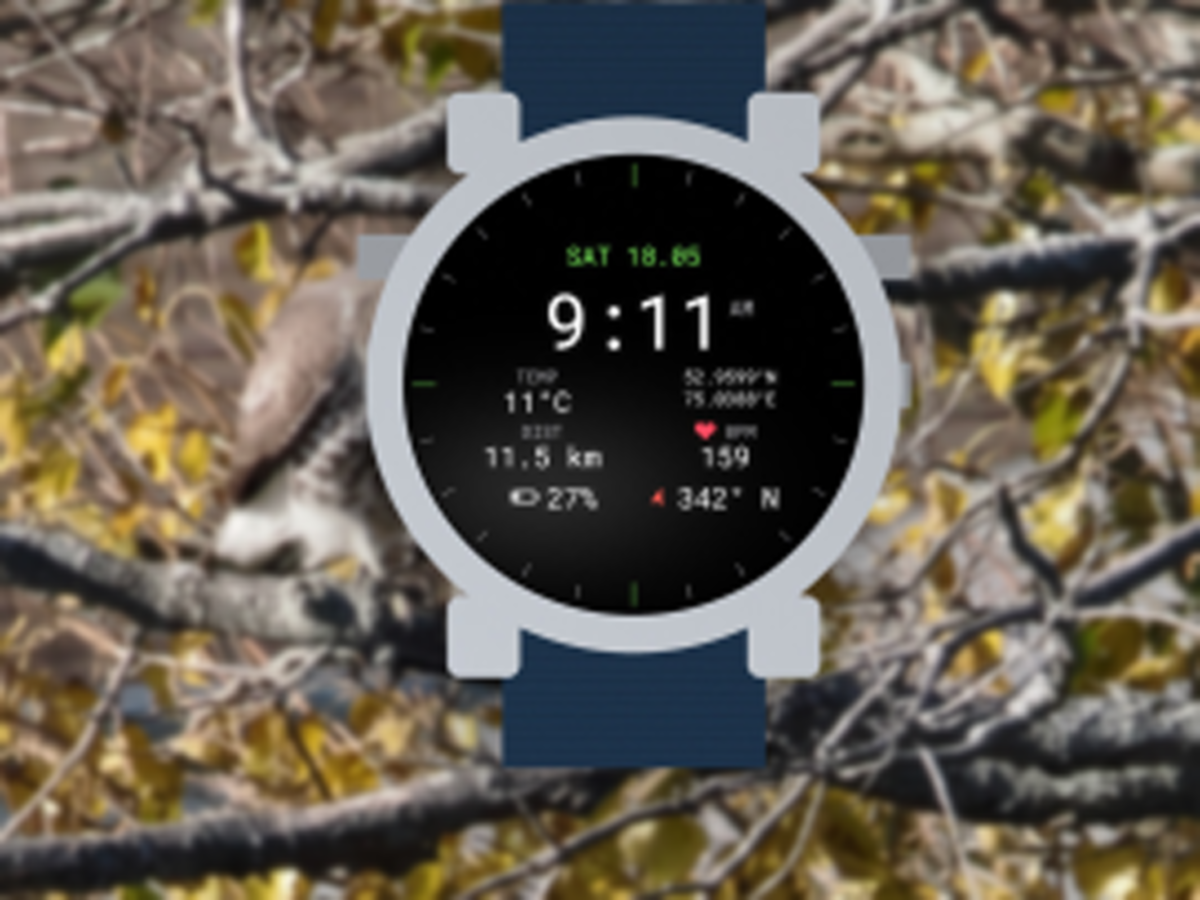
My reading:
**9:11**
